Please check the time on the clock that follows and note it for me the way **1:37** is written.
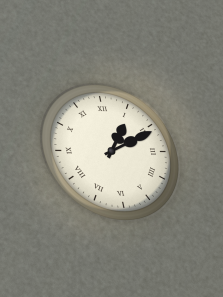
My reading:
**1:11**
